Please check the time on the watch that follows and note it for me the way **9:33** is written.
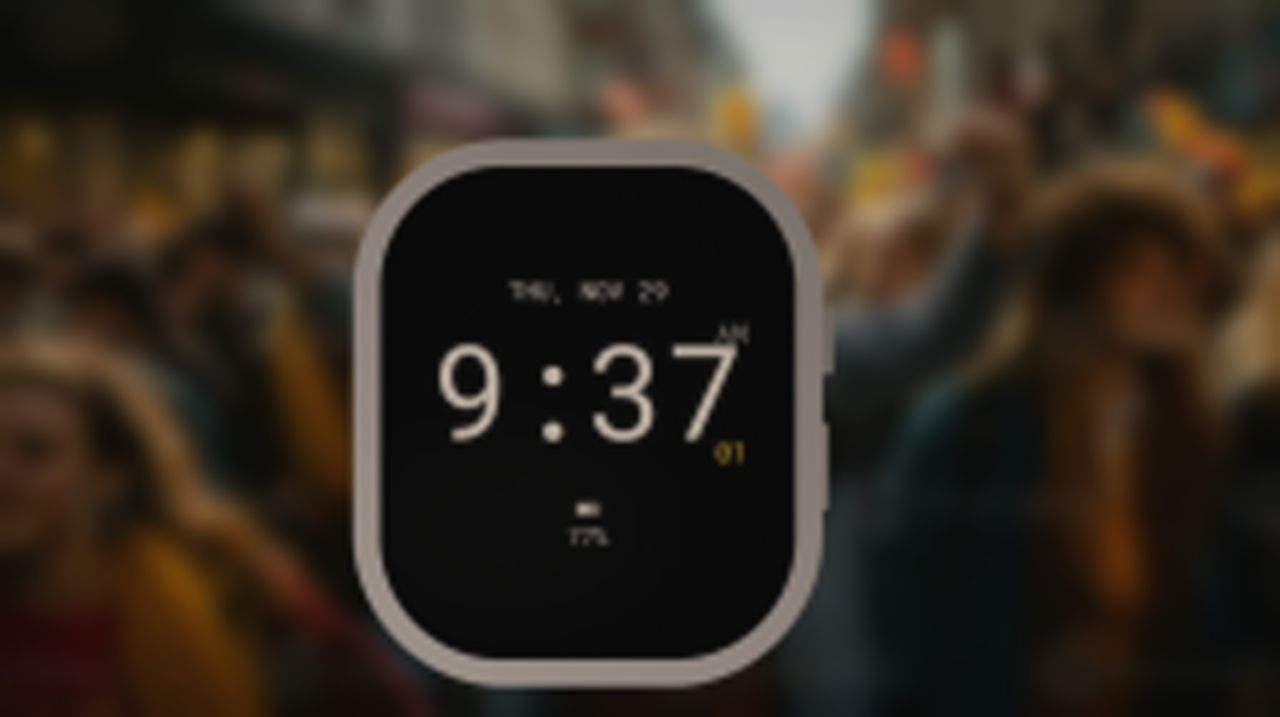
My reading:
**9:37**
